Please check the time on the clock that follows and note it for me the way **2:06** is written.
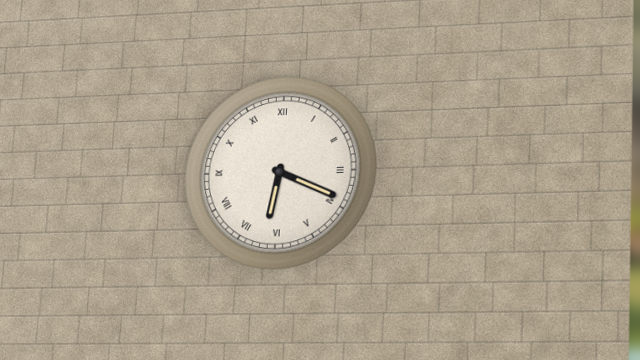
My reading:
**6:19**
